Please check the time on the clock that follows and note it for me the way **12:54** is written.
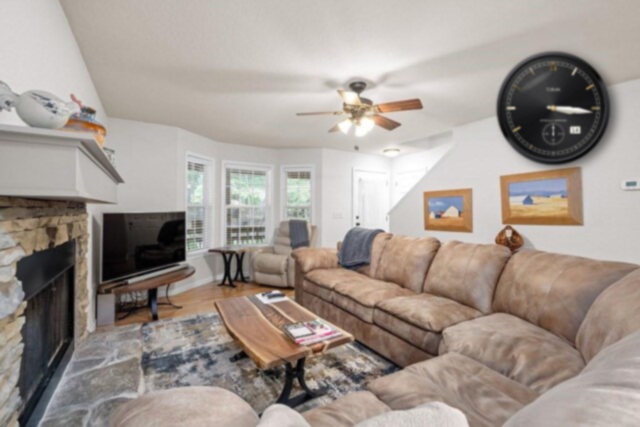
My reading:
**3:16**
